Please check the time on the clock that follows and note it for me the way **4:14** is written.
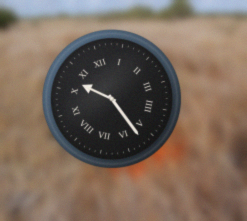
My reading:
**10:27**
